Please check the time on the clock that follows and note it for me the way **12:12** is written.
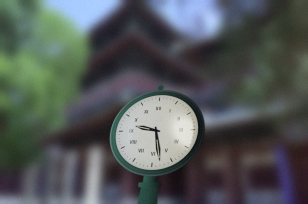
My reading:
**9:28**
